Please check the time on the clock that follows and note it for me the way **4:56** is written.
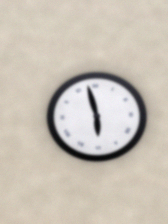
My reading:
**5:58**
